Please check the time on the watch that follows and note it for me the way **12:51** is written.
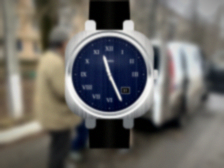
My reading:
**11:26**
